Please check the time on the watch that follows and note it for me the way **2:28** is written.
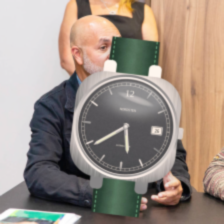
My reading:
**5:39**
